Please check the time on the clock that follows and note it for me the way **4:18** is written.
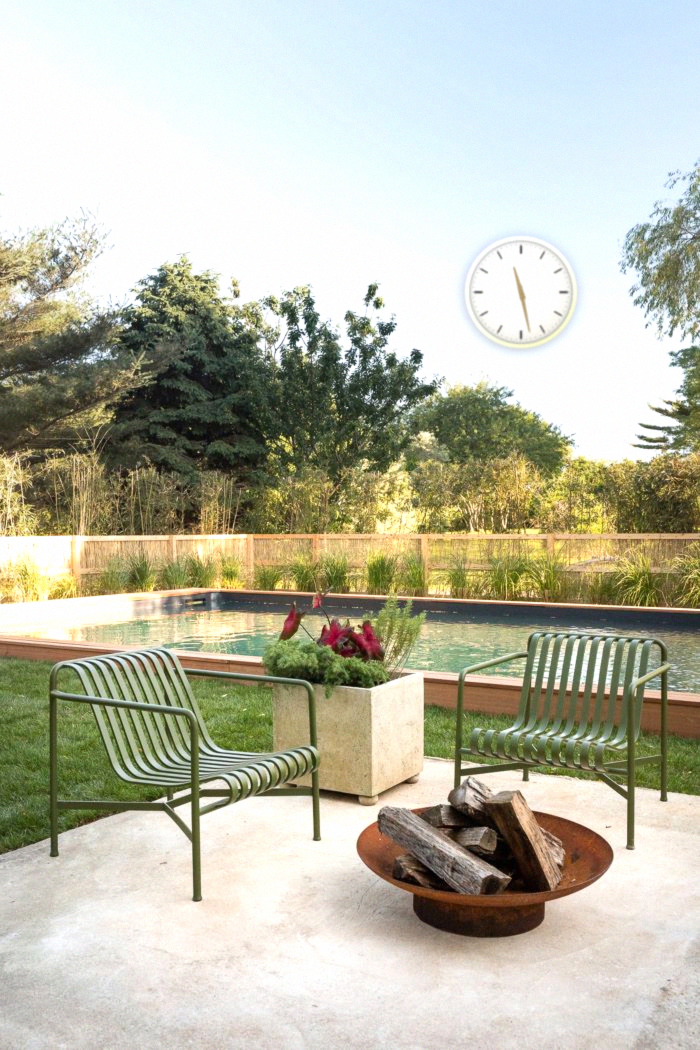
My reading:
**11:28**
